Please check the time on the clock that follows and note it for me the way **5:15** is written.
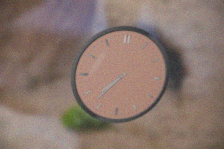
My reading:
**7:37**
